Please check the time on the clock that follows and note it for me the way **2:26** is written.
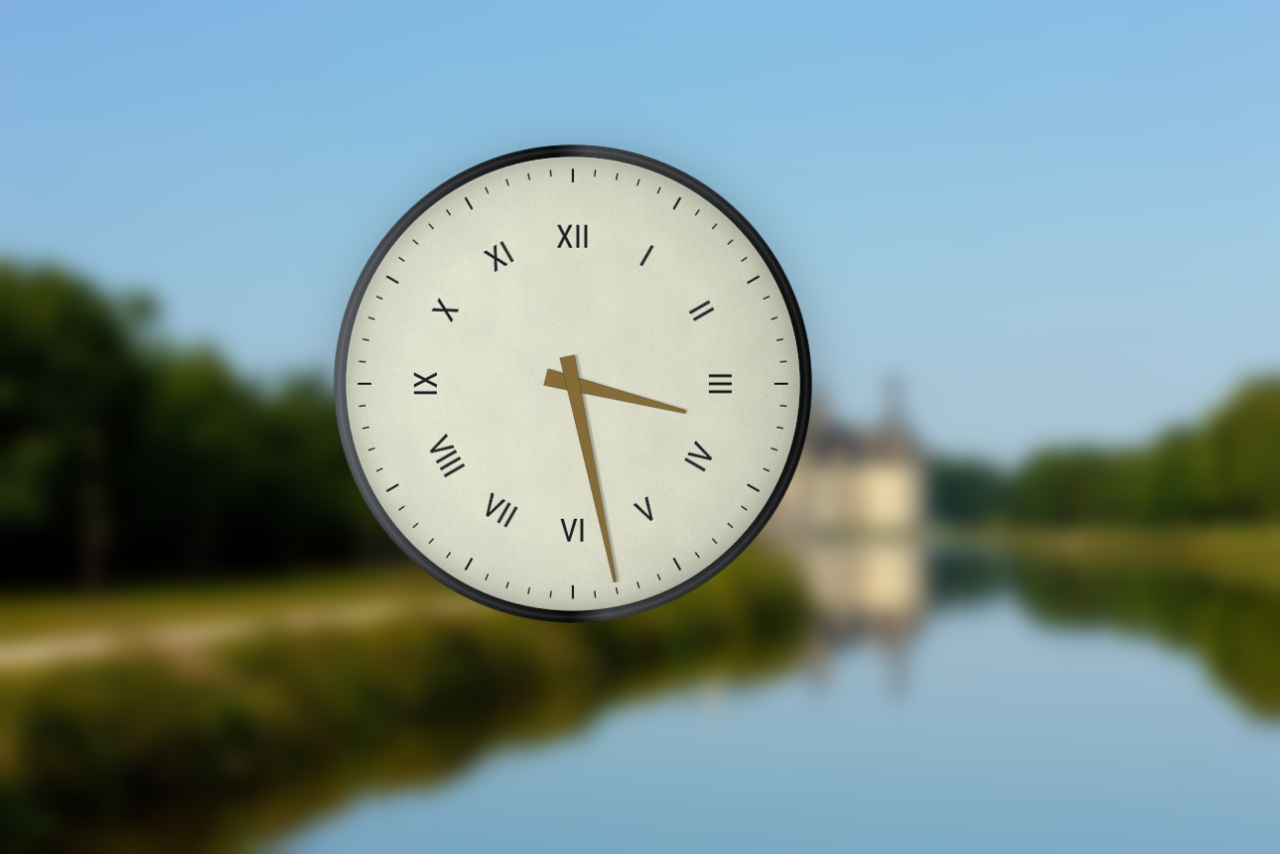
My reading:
**3:28**
